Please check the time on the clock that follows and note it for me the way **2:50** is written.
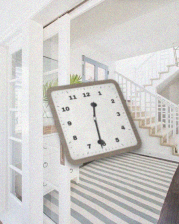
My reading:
**12:31**
